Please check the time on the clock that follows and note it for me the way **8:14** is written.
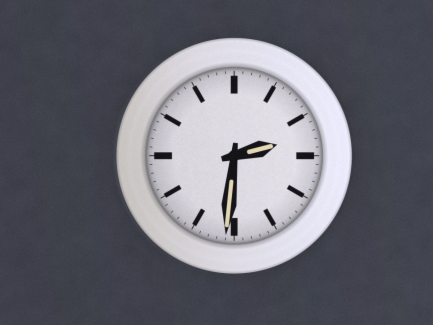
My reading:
**2:31**
